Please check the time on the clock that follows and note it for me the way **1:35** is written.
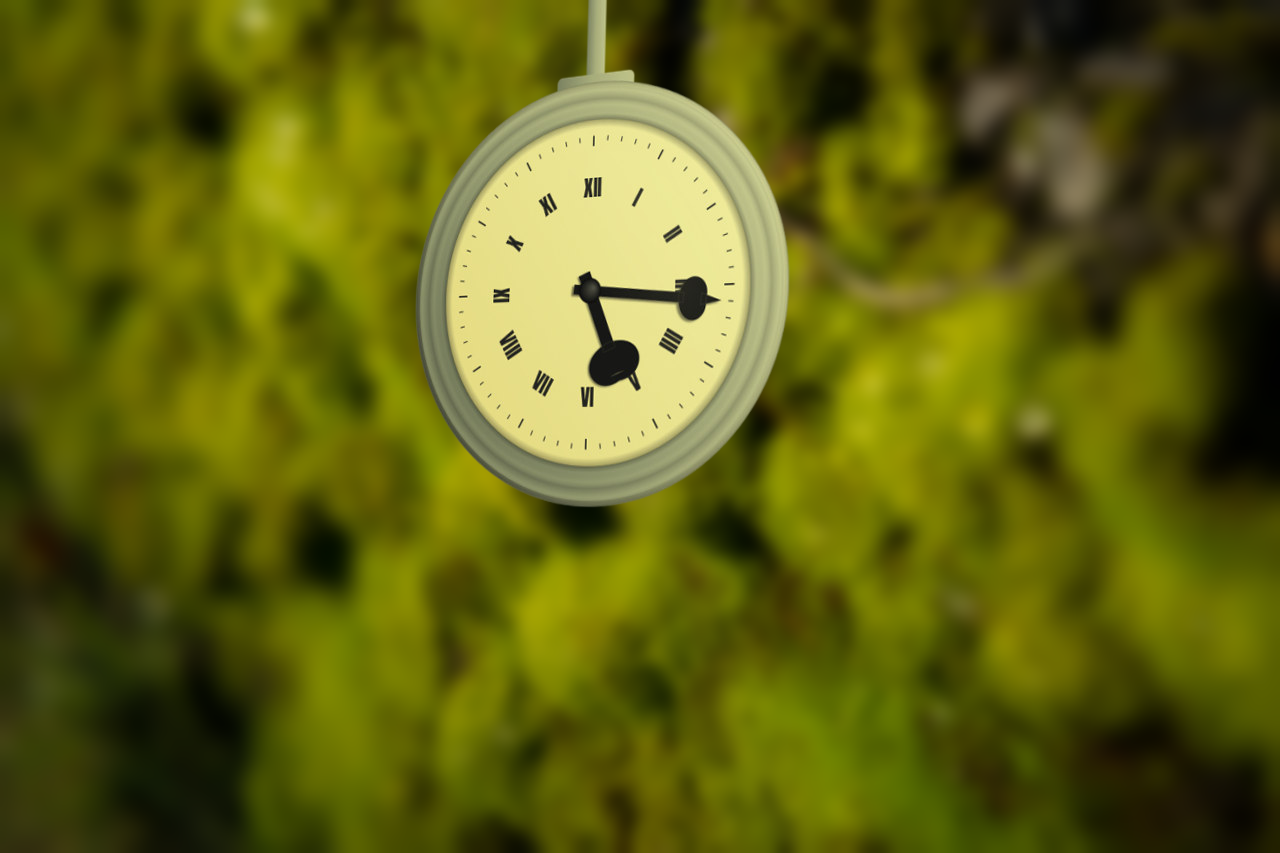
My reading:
**5:16**
